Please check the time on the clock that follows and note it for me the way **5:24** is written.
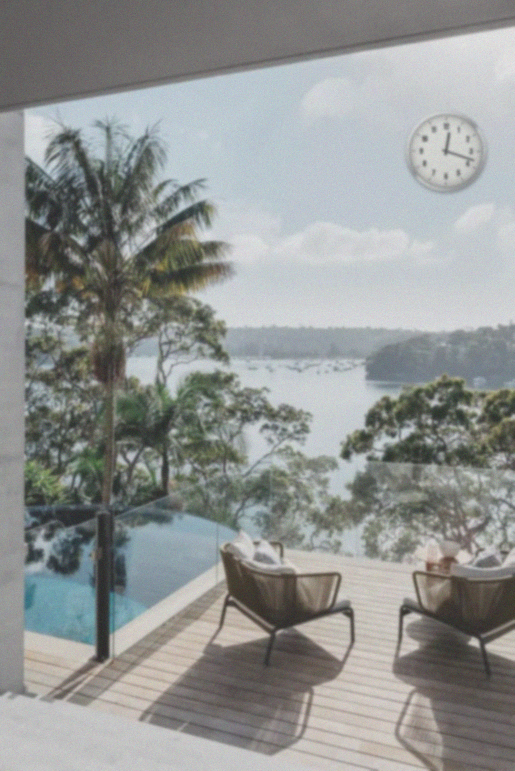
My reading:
**12:18**
